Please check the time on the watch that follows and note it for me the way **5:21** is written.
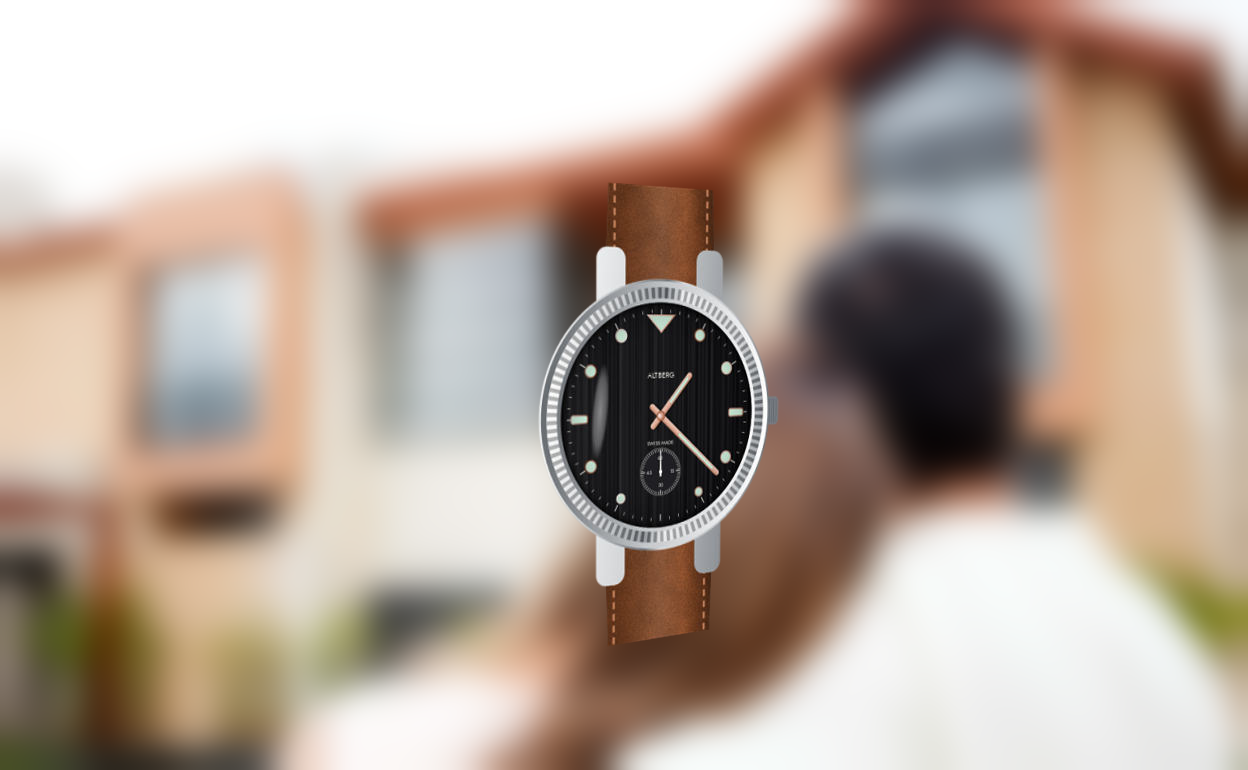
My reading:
**1:22**
